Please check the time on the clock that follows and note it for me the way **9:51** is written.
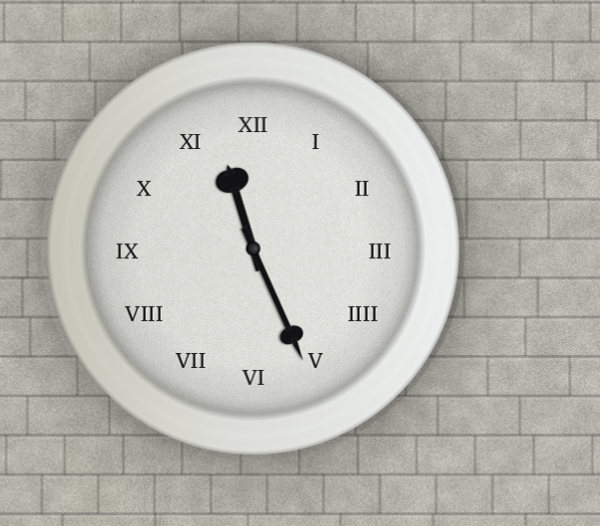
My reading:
**11:26**
